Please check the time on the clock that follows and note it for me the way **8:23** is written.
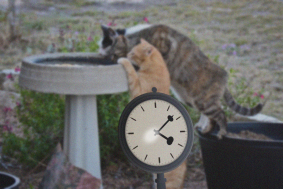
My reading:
**4:08**
